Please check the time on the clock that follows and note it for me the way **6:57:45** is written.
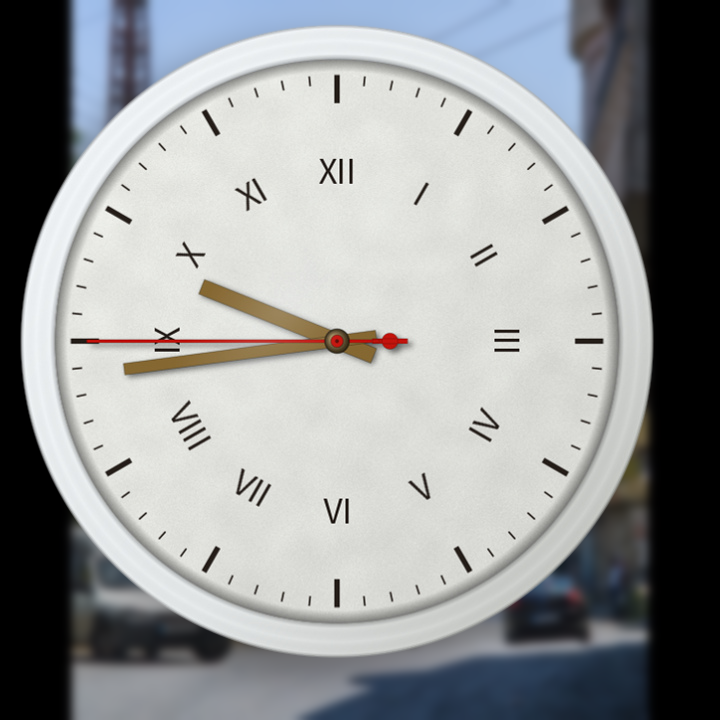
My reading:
**9:43:45**
